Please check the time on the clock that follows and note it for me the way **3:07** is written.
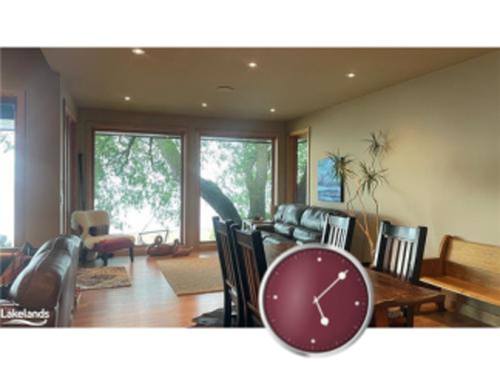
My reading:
**5:07**
